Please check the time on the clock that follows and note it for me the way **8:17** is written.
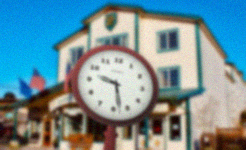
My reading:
**9:28**
